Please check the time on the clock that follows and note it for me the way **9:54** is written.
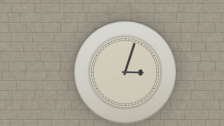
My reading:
**3:03**
